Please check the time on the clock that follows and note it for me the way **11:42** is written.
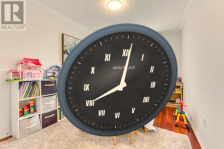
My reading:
**8:01**
